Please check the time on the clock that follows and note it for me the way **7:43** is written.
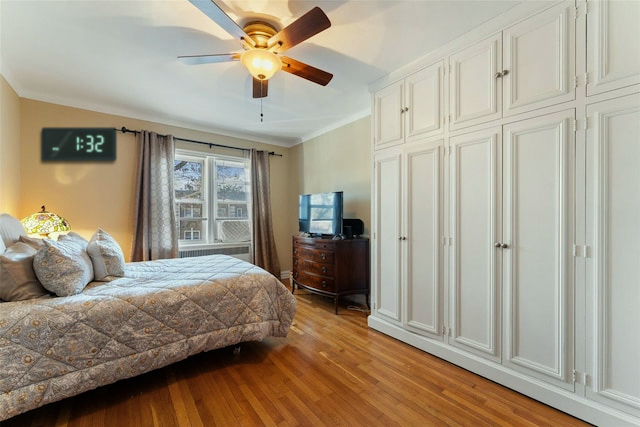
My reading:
**1:32**
